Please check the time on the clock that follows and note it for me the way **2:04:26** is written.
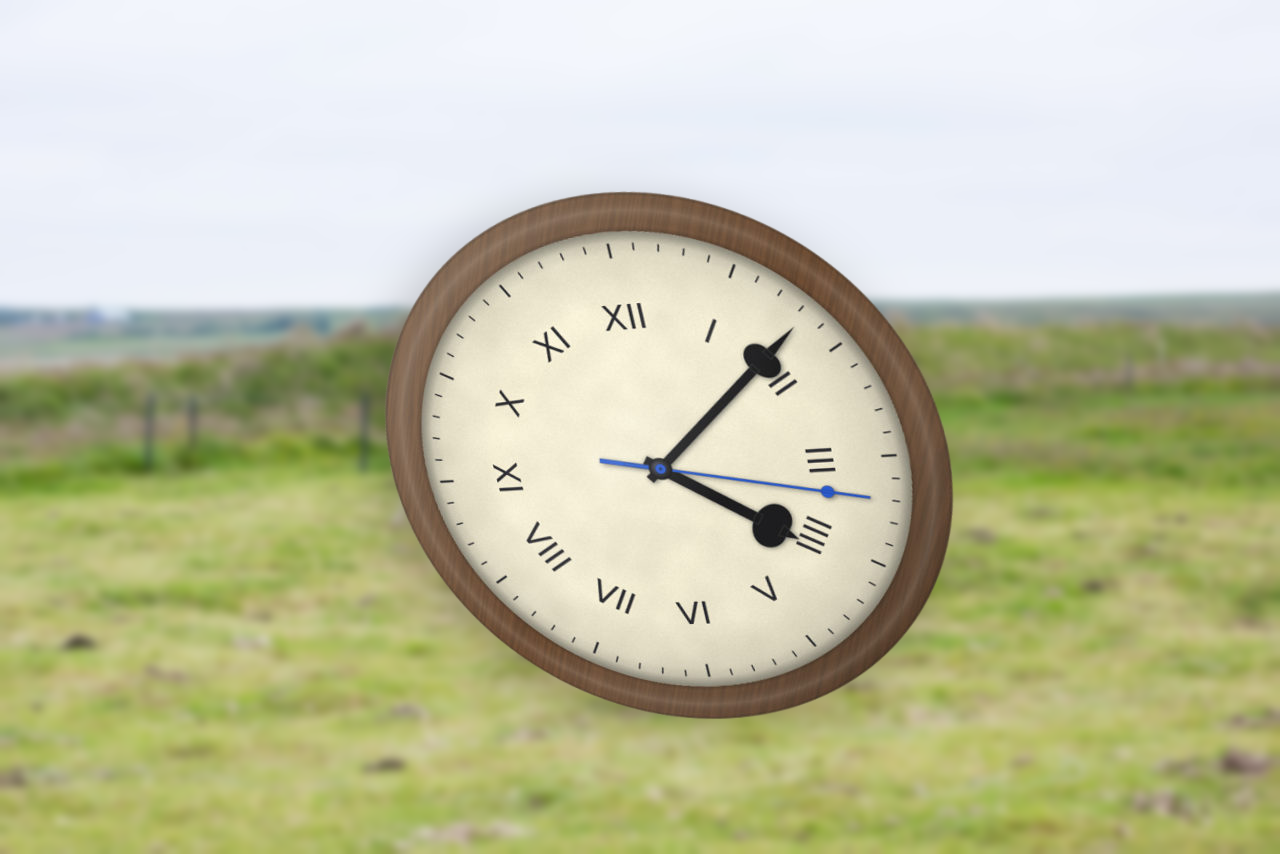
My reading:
**4:08:17**
